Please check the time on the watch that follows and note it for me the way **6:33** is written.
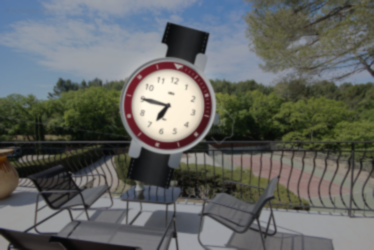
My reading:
**6:45**
